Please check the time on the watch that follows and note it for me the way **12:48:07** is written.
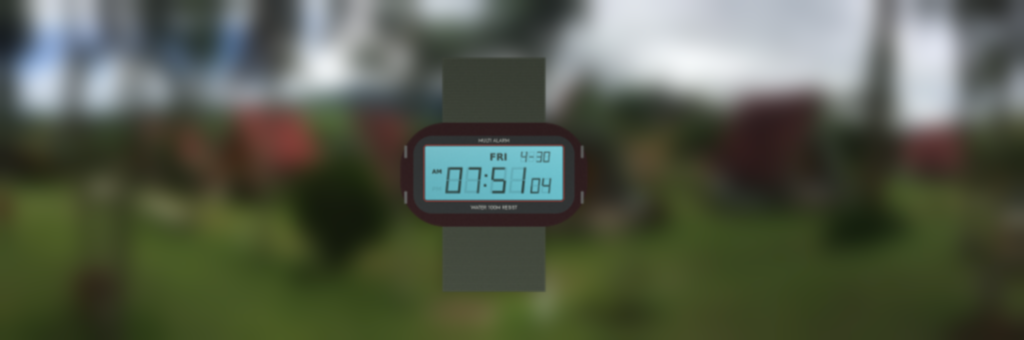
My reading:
**7:51:04**
